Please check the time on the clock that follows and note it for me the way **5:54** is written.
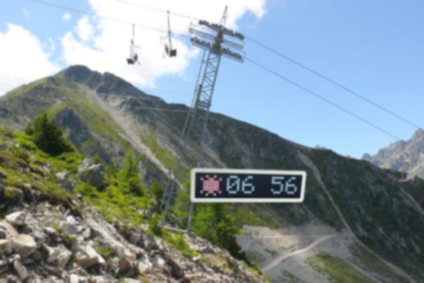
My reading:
**6:56**
